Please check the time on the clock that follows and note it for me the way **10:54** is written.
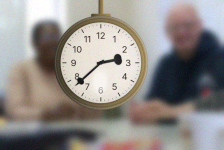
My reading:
**2:38**
